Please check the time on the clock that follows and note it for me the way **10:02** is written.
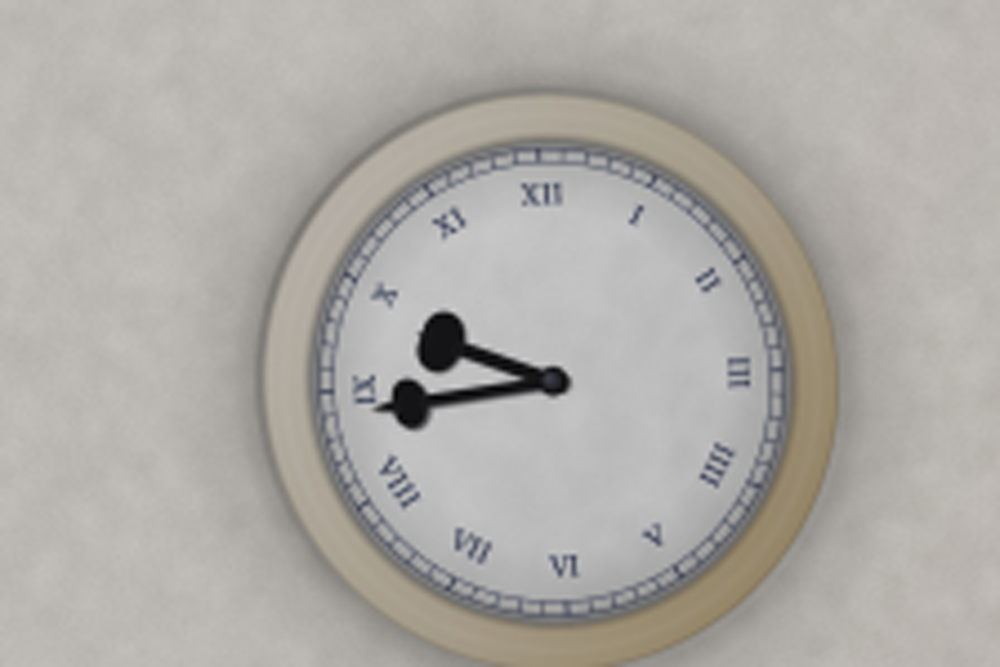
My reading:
**9:44**
